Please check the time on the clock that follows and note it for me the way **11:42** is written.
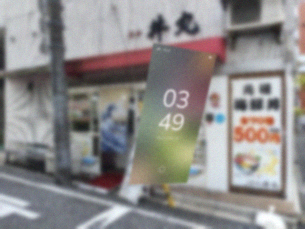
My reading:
**3:49**
